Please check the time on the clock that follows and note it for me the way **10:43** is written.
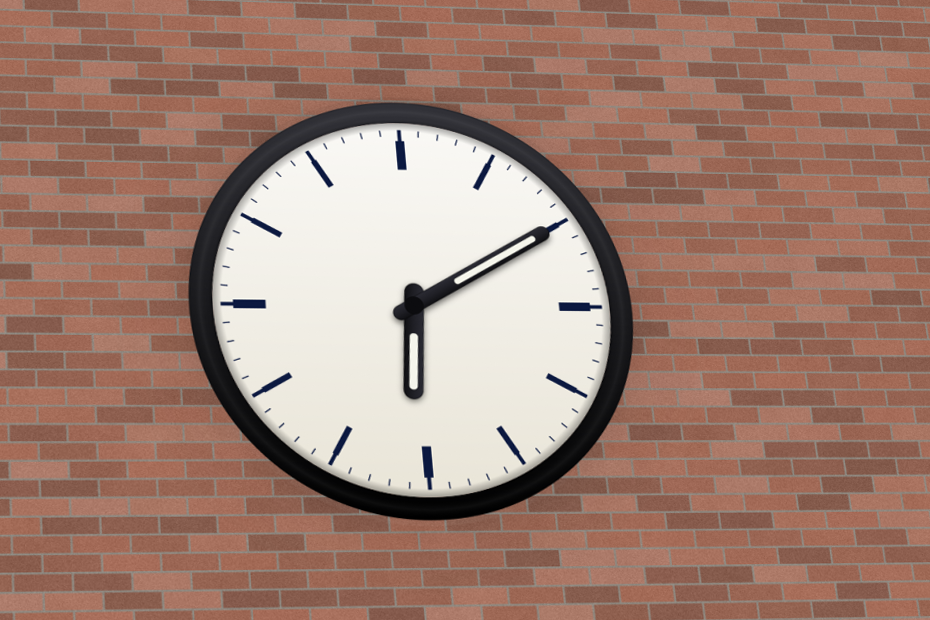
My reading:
**6:10**
